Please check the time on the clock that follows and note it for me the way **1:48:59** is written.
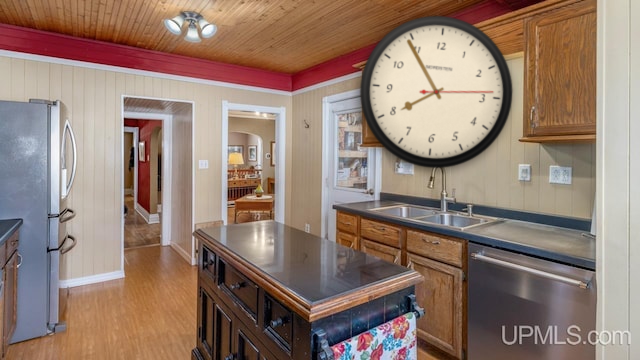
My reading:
**7:54:14**
